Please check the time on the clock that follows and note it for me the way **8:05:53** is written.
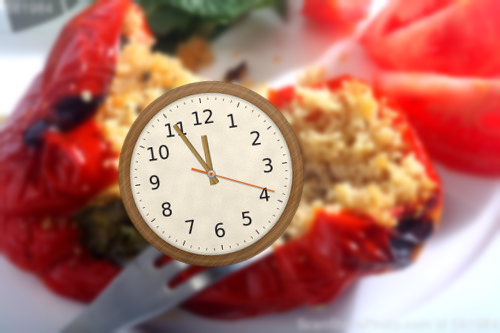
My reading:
**11:55:19**
